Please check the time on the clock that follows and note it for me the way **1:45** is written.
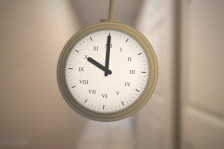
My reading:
**10:00**
